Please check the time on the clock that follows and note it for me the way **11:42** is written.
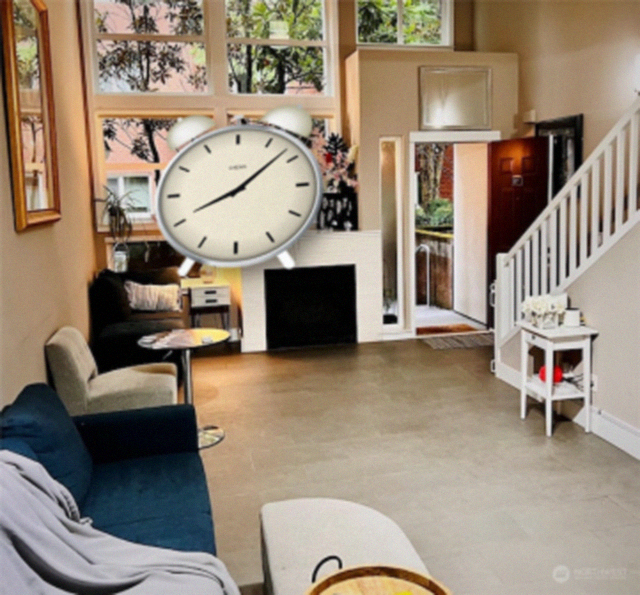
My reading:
**8:08**
